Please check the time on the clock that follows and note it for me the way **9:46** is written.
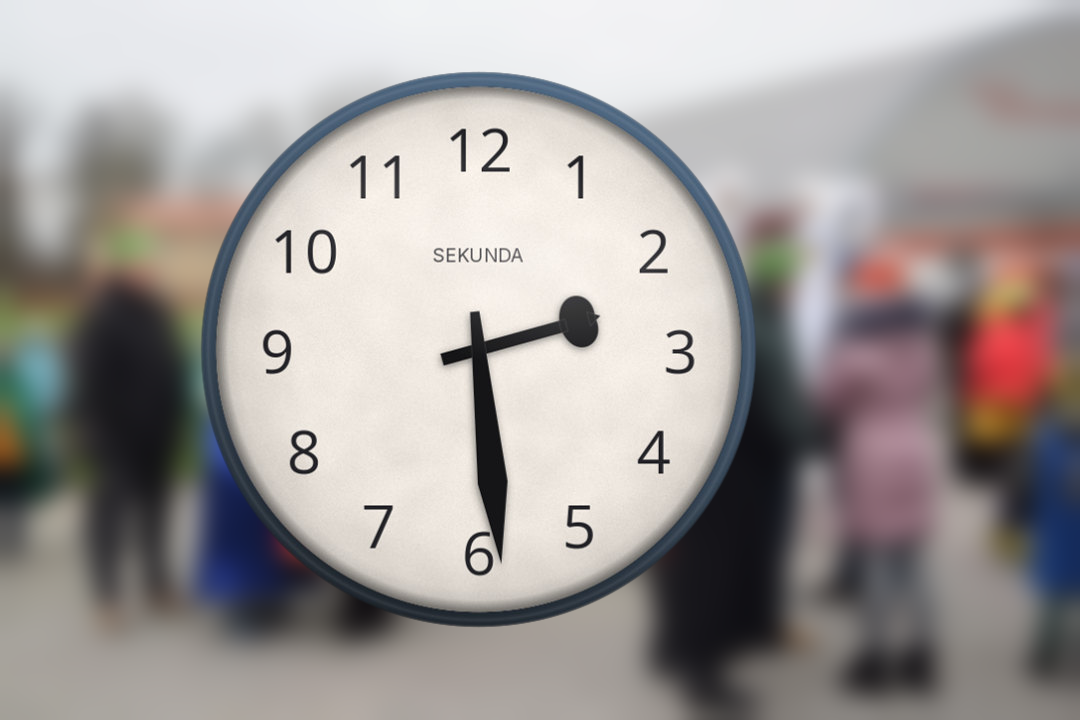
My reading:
**2:29**
